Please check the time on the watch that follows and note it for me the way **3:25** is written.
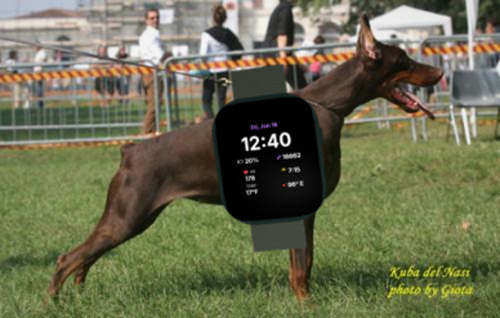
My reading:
**12:40**
